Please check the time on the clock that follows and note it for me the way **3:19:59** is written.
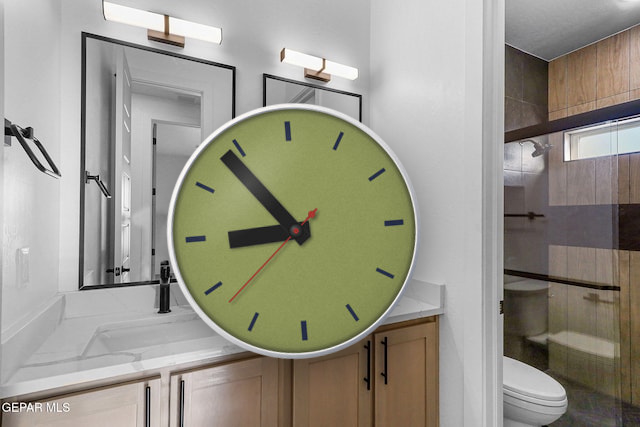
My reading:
**8:53:38**
